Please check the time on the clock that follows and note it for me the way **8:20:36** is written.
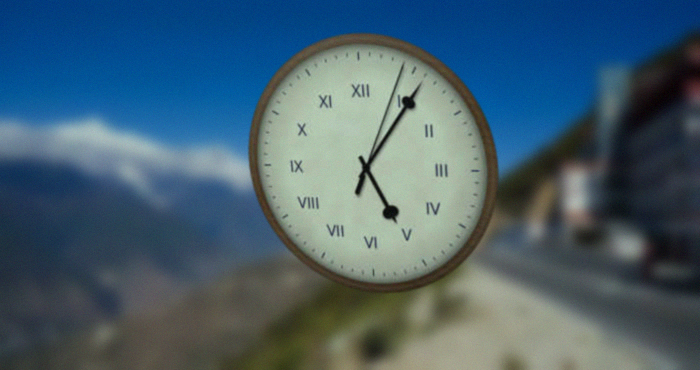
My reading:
**5:06:04**
